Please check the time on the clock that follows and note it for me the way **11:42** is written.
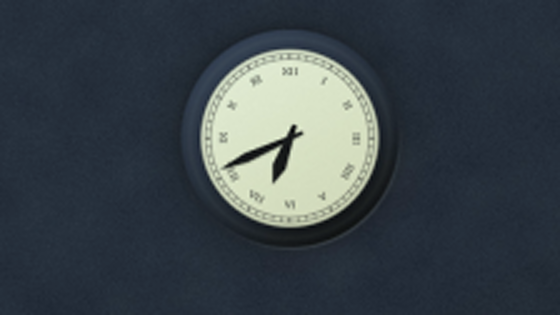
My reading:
**6:41**
